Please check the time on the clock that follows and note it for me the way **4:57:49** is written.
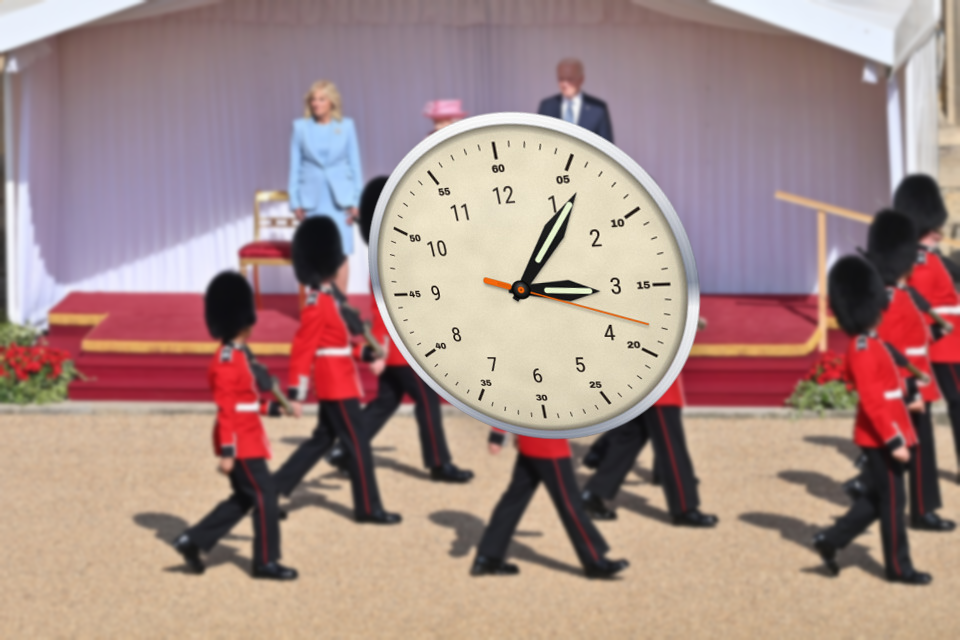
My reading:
**3:06:18**
